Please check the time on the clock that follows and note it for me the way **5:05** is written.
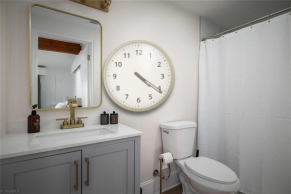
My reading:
**4:21**
